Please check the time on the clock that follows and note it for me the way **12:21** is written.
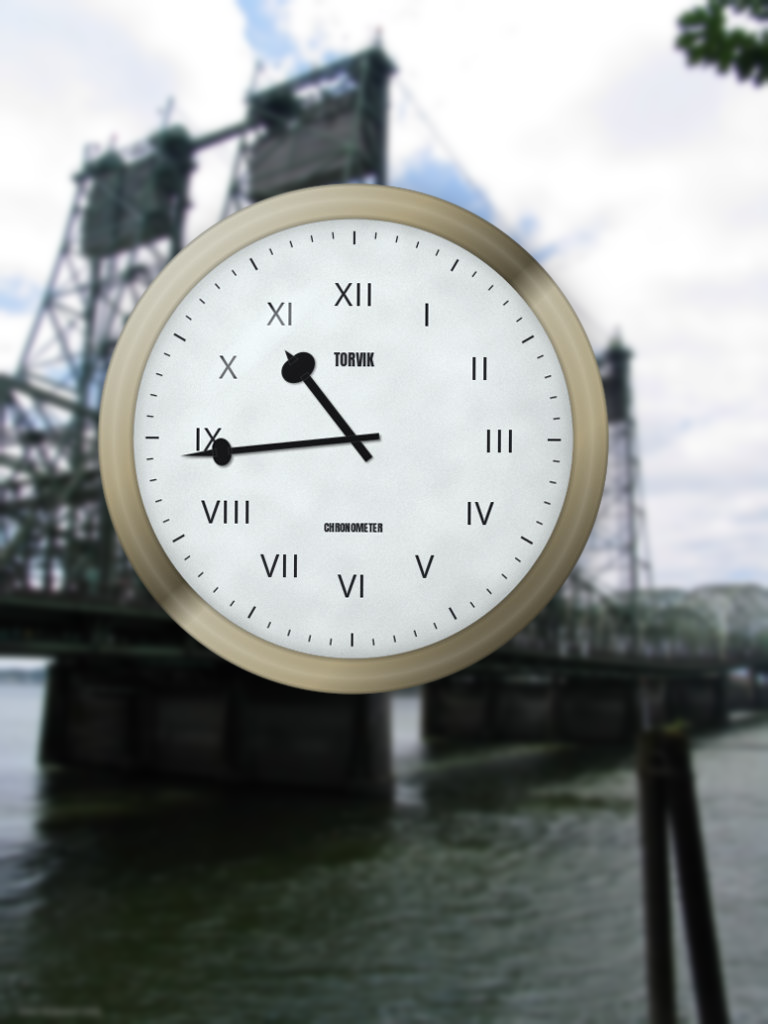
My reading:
**10:44**
